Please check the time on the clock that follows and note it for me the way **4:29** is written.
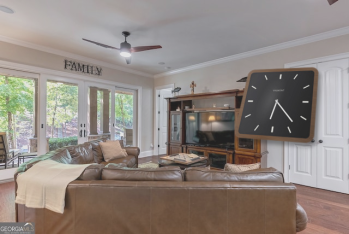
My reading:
**6:23**
